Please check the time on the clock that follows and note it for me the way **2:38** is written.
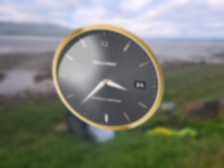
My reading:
**3:37**
